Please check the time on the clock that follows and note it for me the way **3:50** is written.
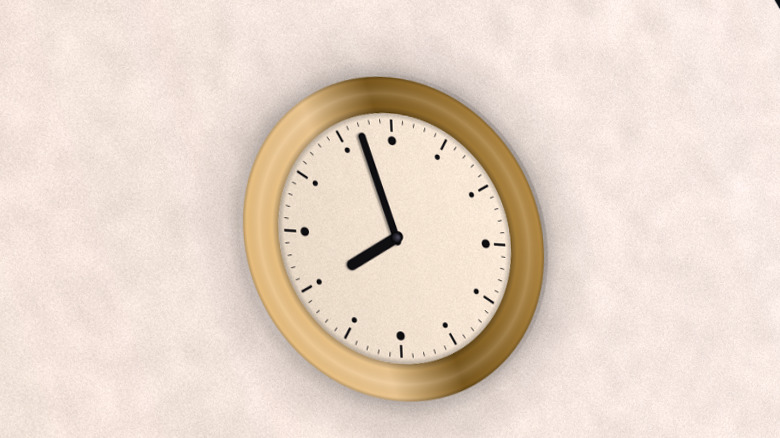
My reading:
**7:57**
